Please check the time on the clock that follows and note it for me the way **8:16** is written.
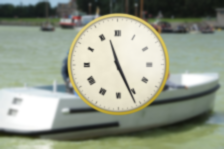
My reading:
**11:26**
